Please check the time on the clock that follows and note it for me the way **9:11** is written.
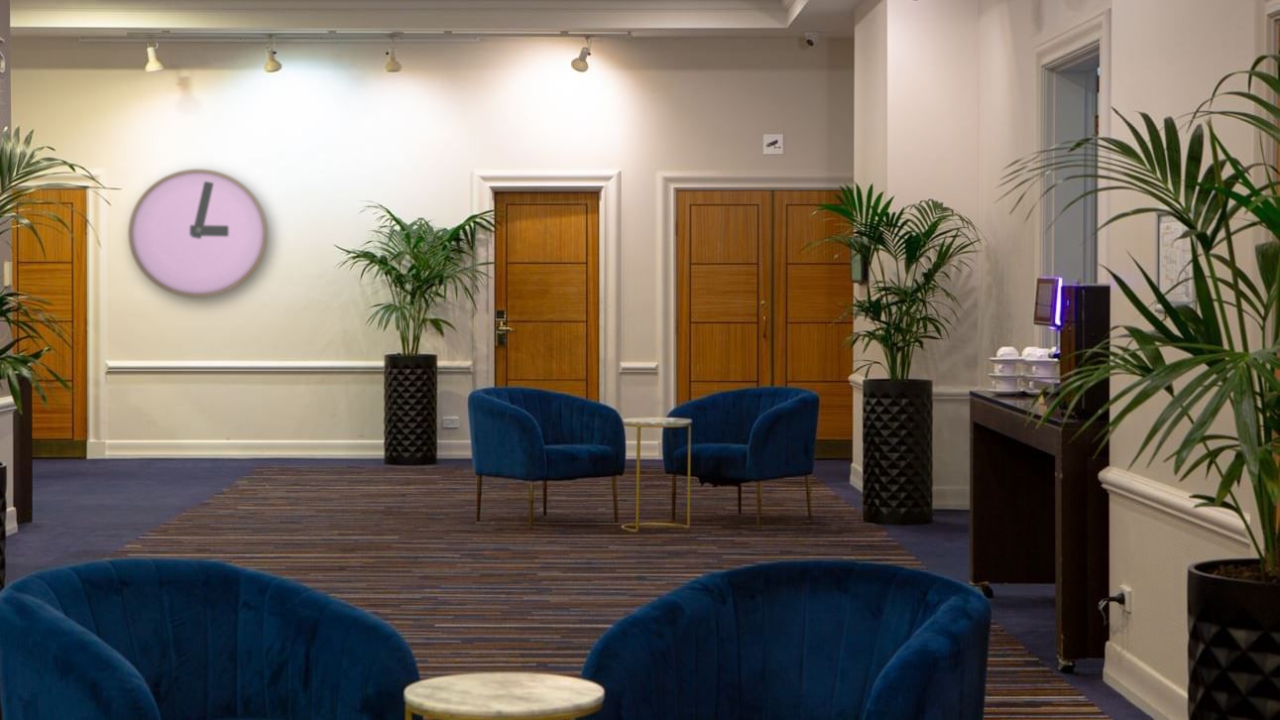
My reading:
**3:02**
